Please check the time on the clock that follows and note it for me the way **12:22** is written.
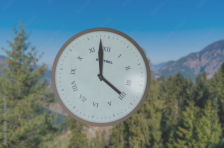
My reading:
**3:58**
